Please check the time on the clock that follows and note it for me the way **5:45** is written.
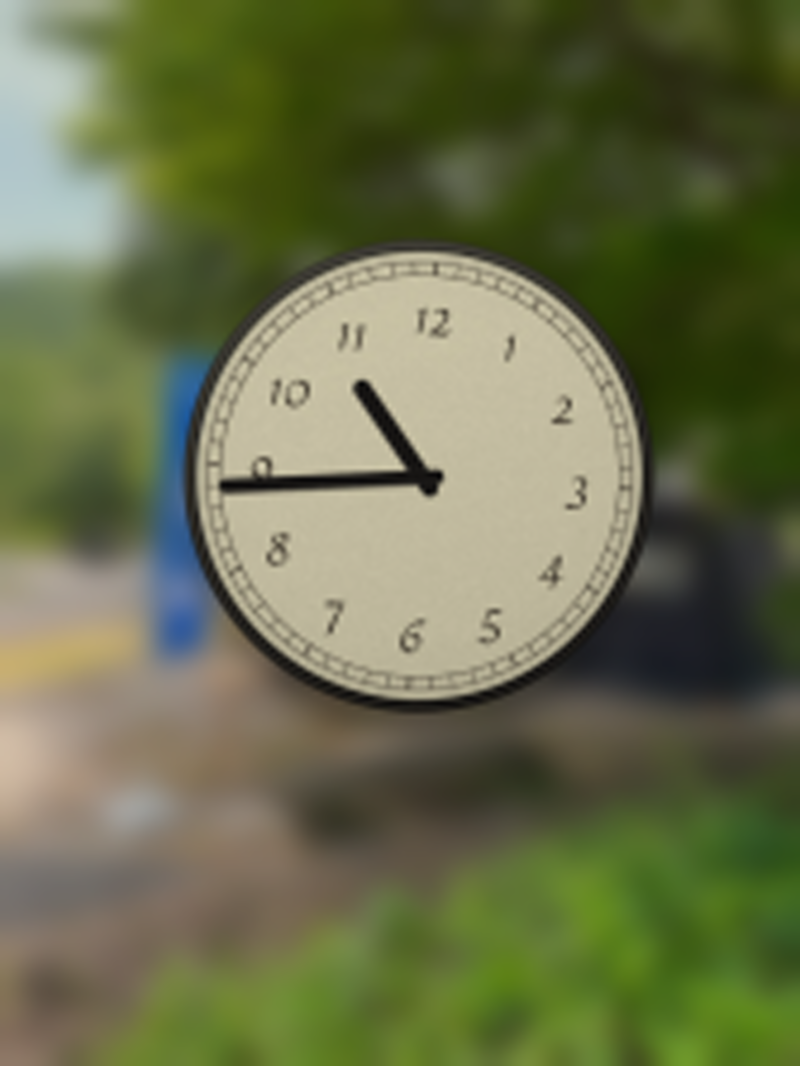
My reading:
**10:44**
